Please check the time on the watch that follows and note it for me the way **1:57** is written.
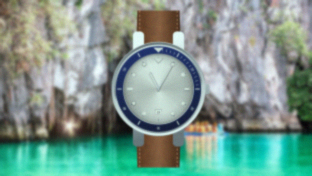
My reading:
**11:05**
